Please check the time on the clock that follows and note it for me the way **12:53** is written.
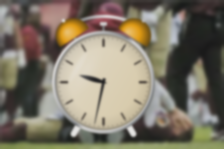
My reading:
**9:32**
